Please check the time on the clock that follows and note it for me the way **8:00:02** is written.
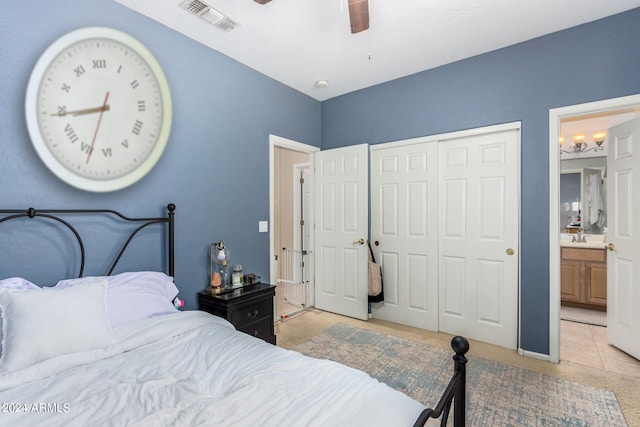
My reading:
**8:44:34**
